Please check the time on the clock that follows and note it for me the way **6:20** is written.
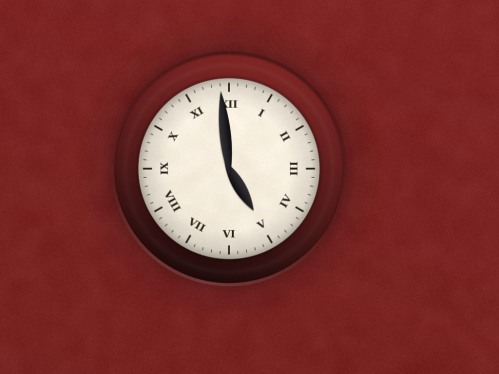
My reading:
**4:59**
